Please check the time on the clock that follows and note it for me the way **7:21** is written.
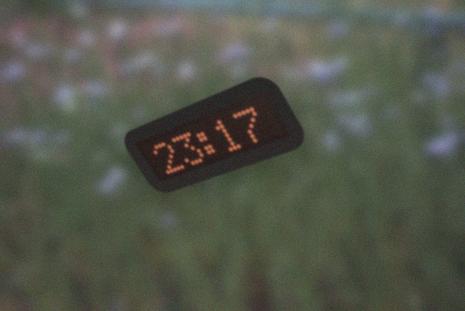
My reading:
**23:17**
